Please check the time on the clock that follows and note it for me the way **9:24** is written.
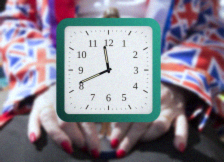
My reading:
**11:41**
